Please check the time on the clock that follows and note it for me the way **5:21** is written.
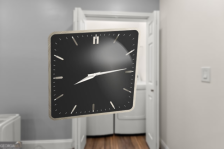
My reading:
**8:14**
